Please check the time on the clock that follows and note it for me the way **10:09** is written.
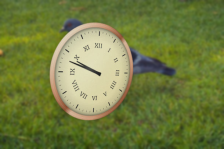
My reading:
**9:48**
